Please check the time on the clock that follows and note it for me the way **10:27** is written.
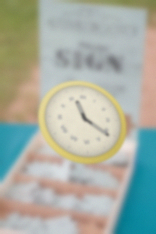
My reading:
**11:21**
